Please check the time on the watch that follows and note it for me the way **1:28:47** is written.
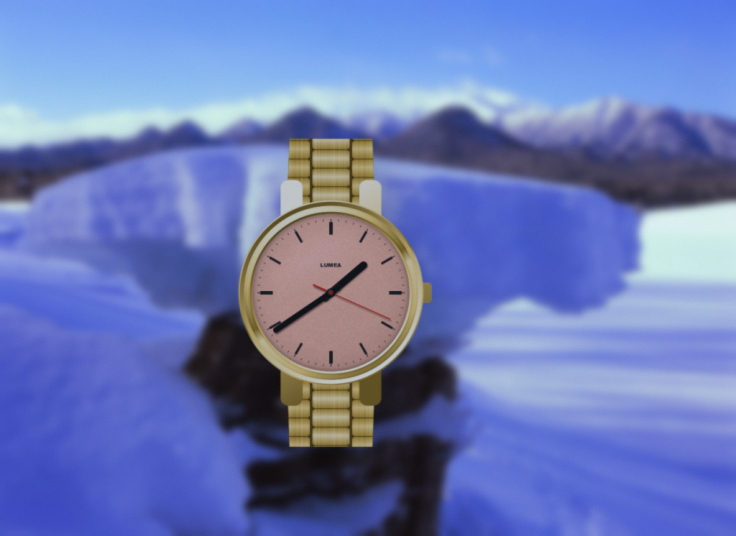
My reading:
**1:39:19**
